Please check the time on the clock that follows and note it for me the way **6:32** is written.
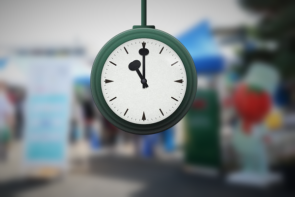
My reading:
**11:00**
